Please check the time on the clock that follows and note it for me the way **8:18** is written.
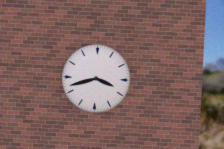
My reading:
**3:42**
